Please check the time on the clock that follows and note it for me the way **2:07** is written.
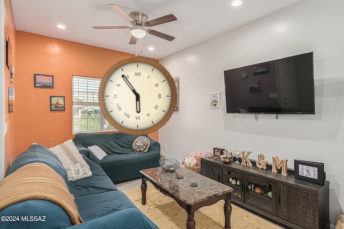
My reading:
**5:54**
